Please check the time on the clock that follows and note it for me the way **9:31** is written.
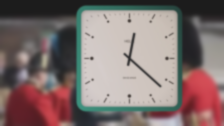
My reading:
**12:22**
